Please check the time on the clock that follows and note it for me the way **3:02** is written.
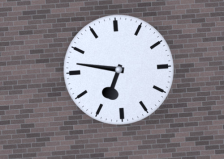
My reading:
**6:47**
